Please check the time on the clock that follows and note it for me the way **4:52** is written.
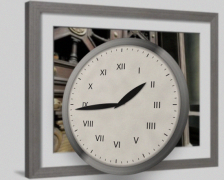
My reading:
**1:44**
